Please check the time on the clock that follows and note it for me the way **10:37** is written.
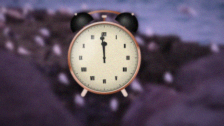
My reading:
**11:59**
